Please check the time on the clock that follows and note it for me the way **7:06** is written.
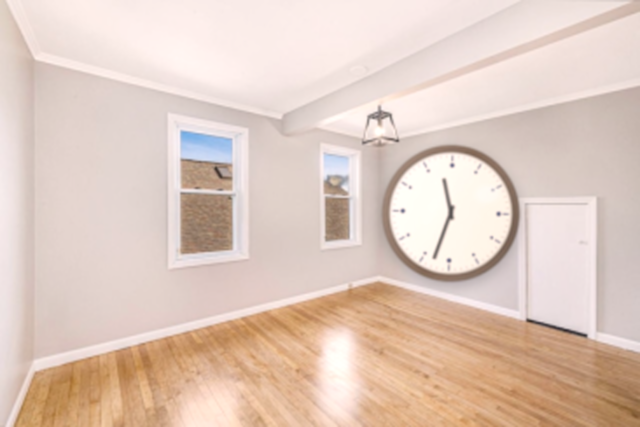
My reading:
**11:33**
